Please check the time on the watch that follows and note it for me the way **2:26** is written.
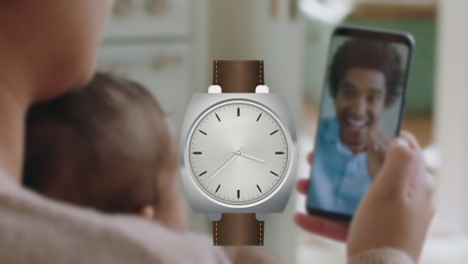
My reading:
**3:38**
